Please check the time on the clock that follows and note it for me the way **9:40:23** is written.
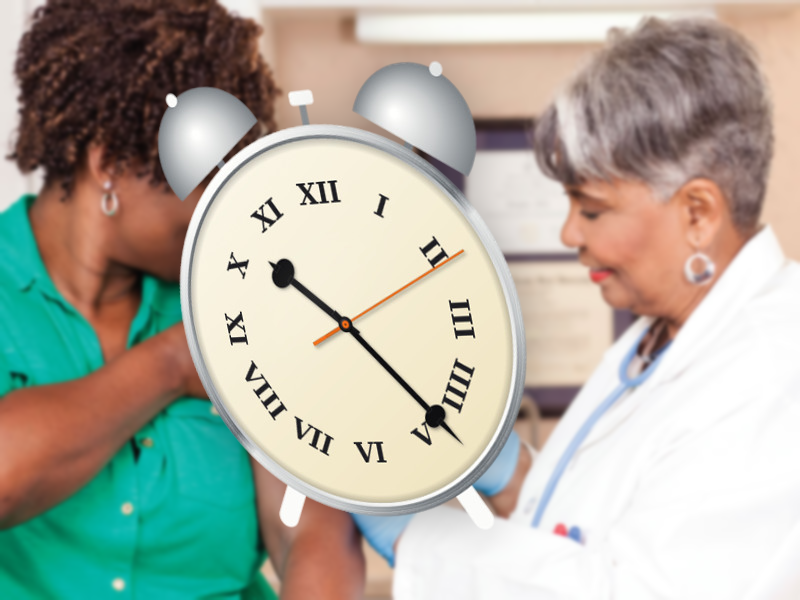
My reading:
**10:23:11**
